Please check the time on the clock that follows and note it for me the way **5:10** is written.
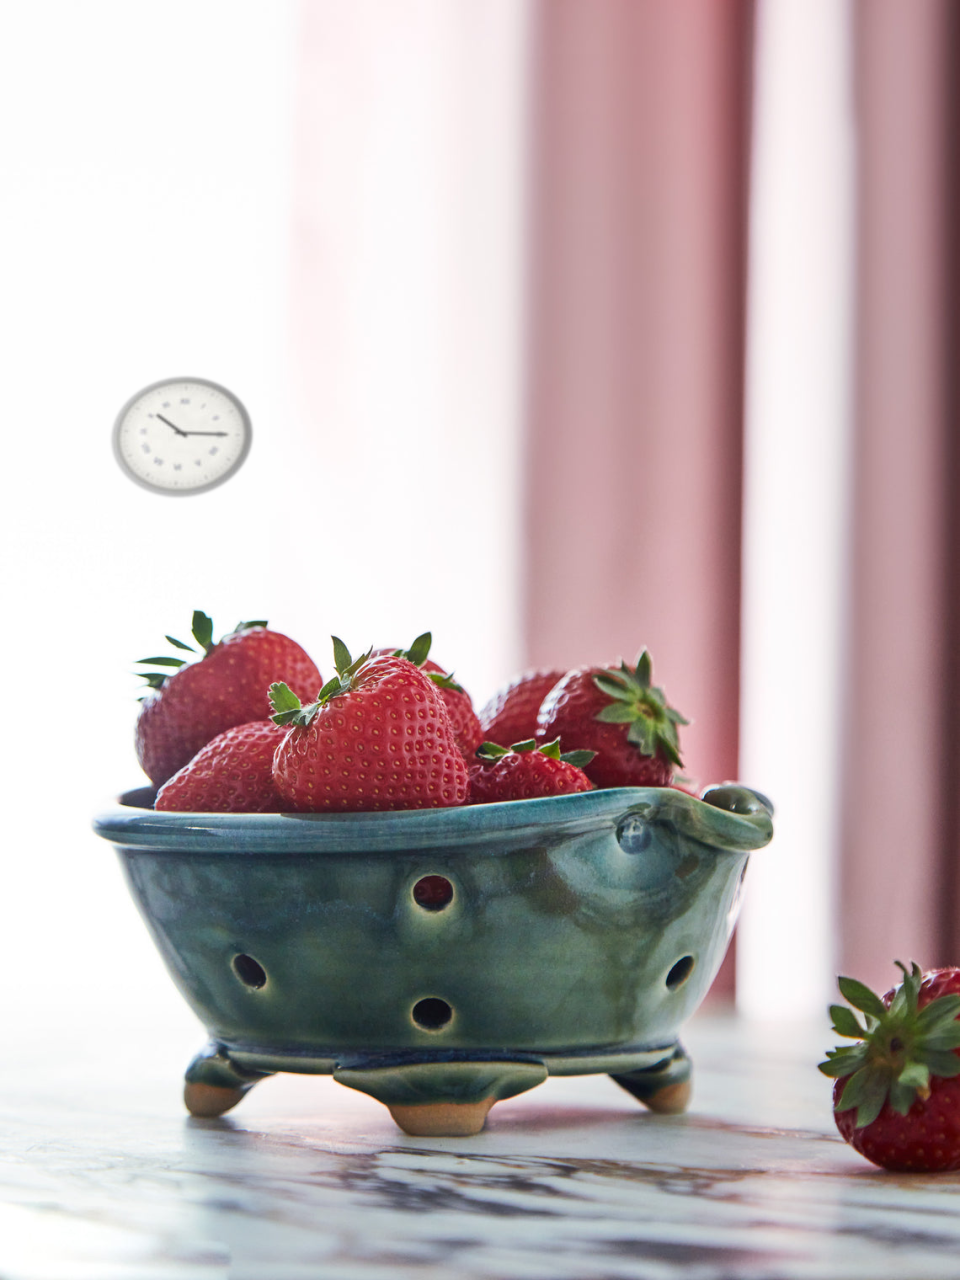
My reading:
**10:15**
